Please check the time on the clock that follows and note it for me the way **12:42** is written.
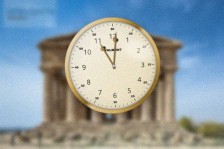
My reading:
**11:01**
